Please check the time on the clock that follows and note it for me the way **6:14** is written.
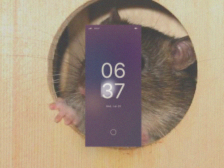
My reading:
**6:37**
